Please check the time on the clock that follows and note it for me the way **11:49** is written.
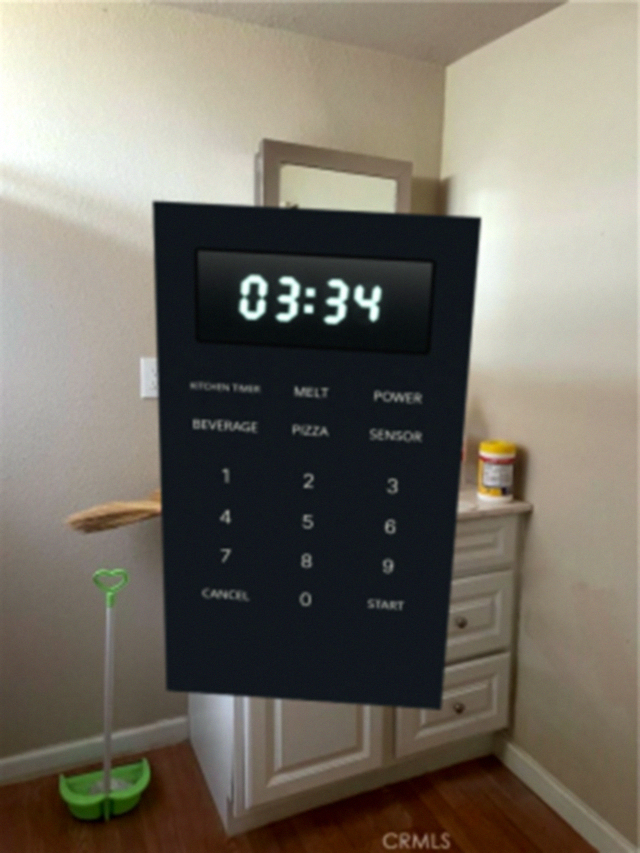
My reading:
**3:34**
